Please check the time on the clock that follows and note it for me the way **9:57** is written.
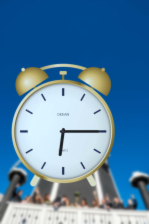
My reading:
**6:15**
